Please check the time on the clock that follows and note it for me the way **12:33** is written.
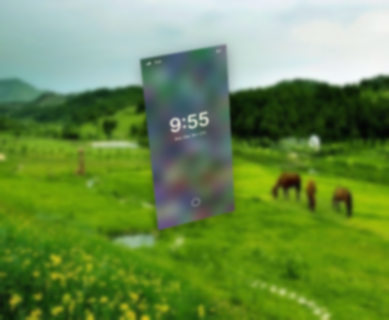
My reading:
**9:55**
